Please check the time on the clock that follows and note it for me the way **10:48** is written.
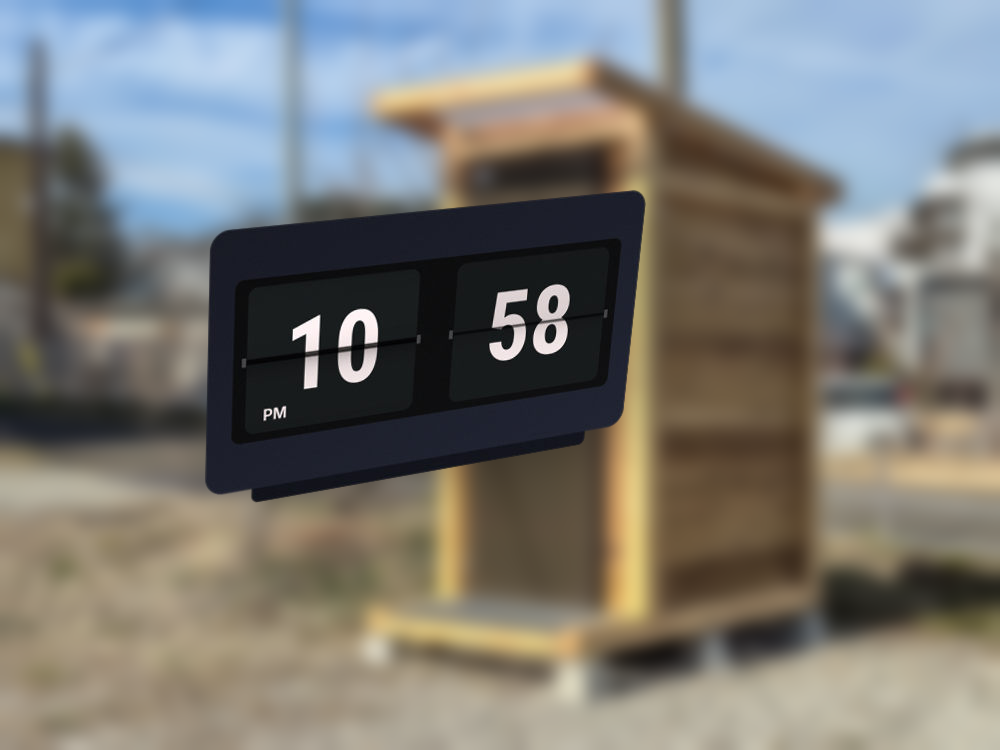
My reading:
**10:58**
